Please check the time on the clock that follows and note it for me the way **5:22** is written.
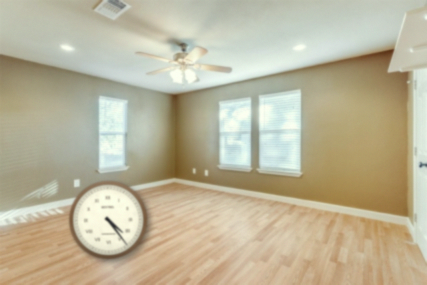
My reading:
**4:24**
